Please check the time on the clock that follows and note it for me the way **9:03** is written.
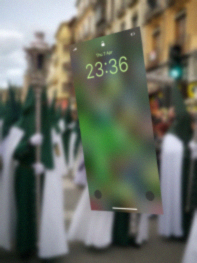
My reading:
**23:36**
